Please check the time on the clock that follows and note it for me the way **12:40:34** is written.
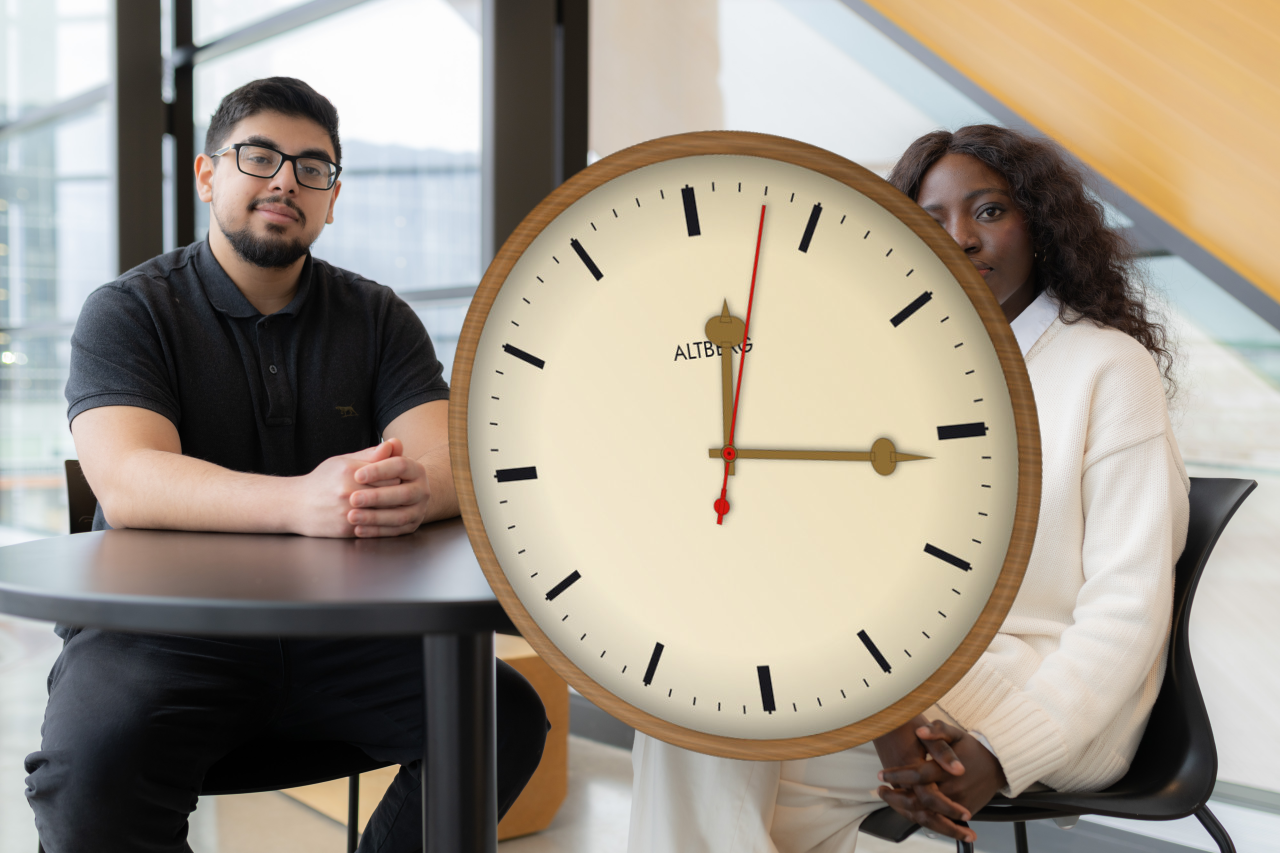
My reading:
**12:16:03**
